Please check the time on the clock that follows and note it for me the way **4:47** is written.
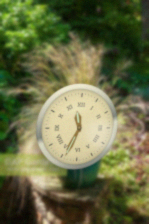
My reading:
**11:34**
